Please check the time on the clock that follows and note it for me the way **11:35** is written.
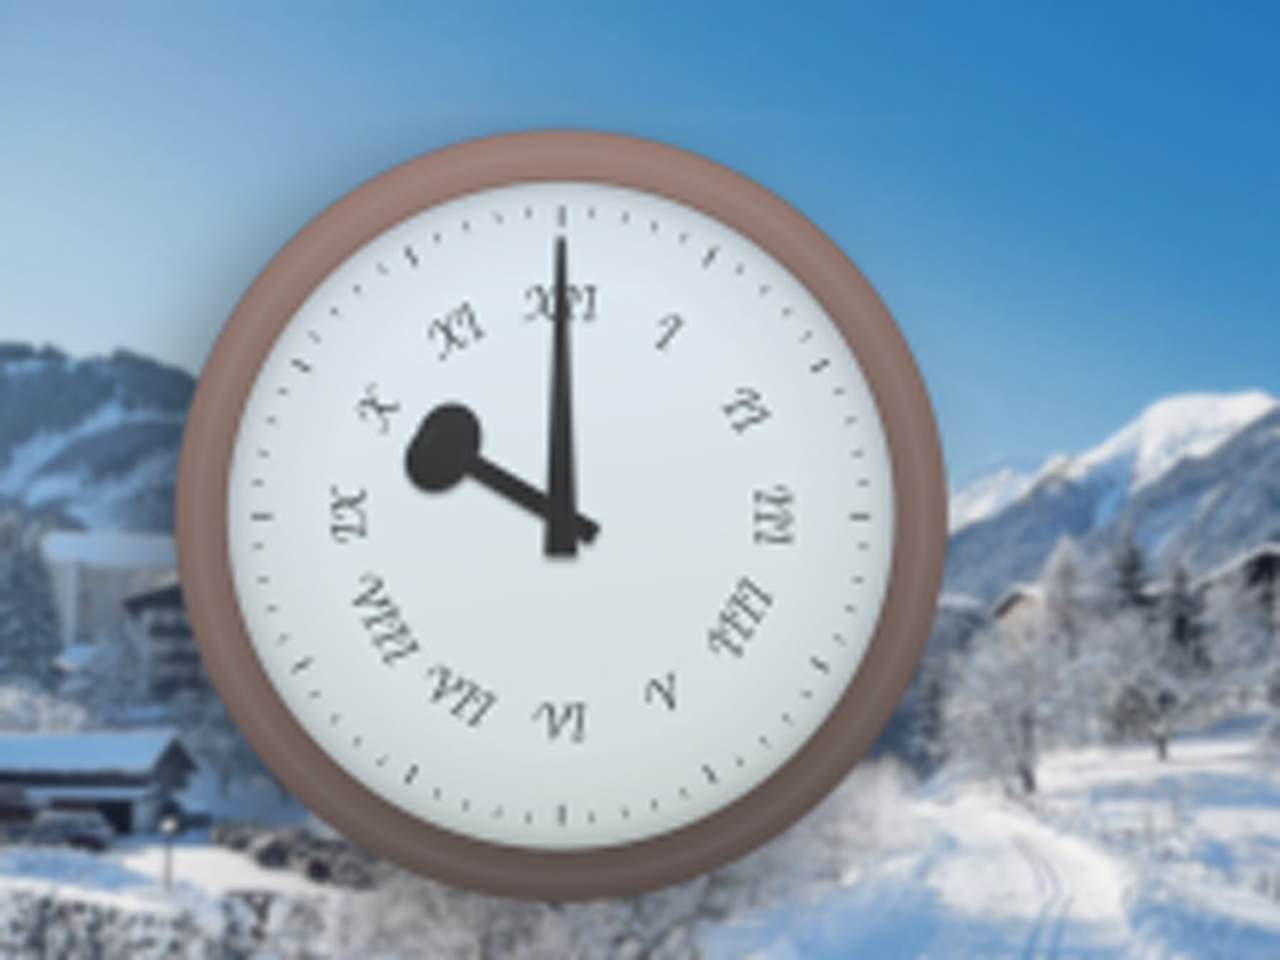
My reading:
**10:00**
